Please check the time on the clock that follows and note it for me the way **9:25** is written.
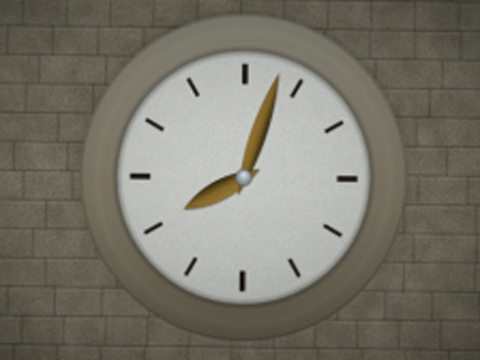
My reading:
**8:03**
